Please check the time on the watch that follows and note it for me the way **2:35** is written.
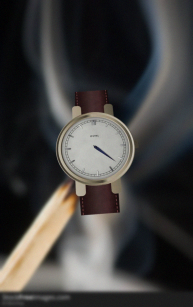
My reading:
**4:22**
